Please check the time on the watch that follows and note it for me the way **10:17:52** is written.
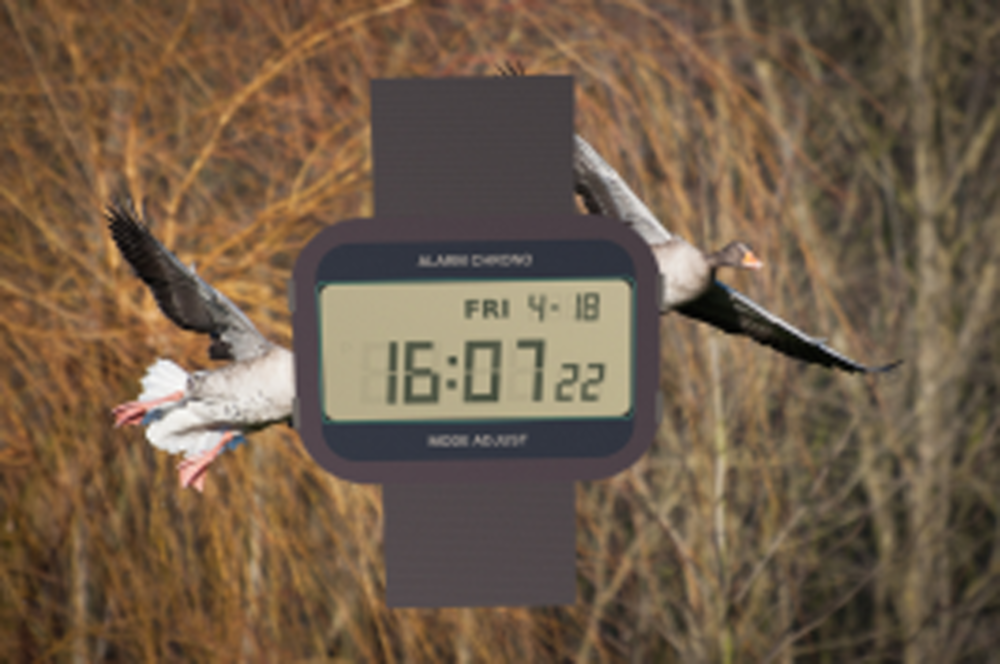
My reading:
**16:07:22**
